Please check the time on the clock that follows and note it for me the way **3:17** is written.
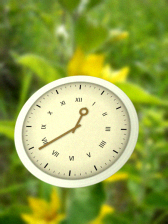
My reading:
**12:39**
